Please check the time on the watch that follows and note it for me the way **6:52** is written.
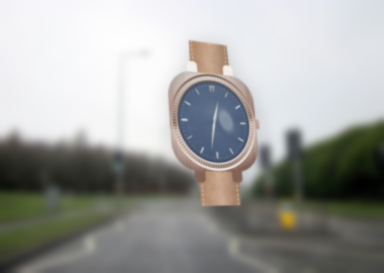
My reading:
**12:32**
